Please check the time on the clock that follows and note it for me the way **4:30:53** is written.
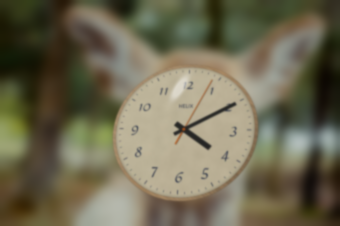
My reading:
**4:10:04**
